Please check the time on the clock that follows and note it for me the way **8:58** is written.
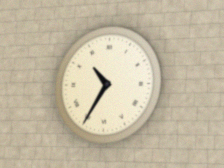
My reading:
**10:35**
